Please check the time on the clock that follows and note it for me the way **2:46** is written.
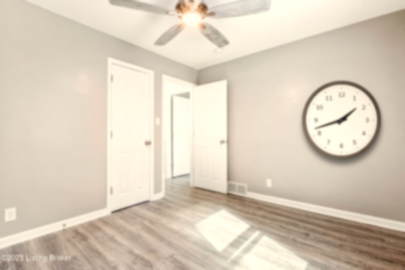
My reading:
**1:42**
